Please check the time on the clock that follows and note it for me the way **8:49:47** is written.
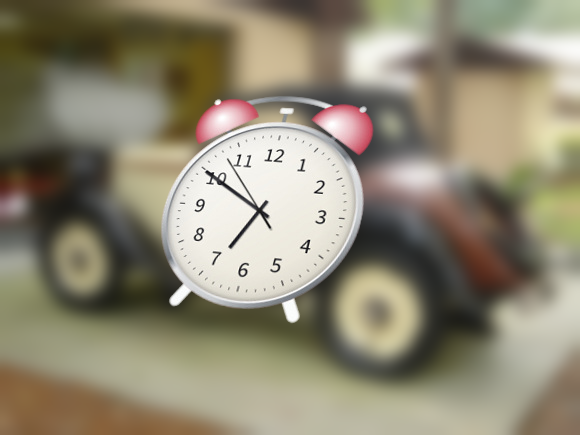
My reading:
**6:49:53**
